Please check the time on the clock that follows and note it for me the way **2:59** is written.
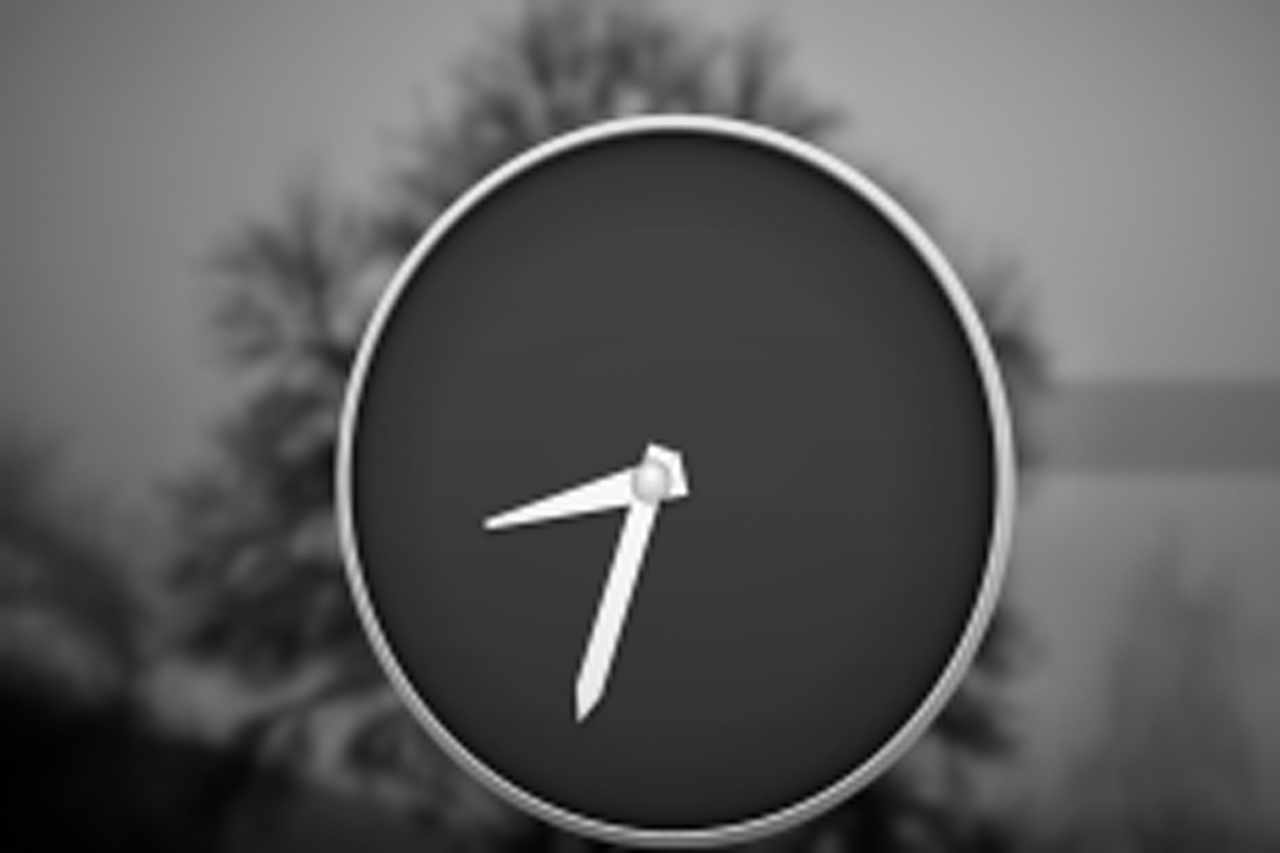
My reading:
**8:33**
